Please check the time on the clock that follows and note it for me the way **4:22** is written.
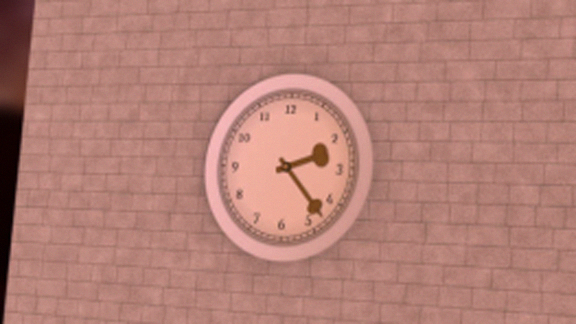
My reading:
**2:23**
